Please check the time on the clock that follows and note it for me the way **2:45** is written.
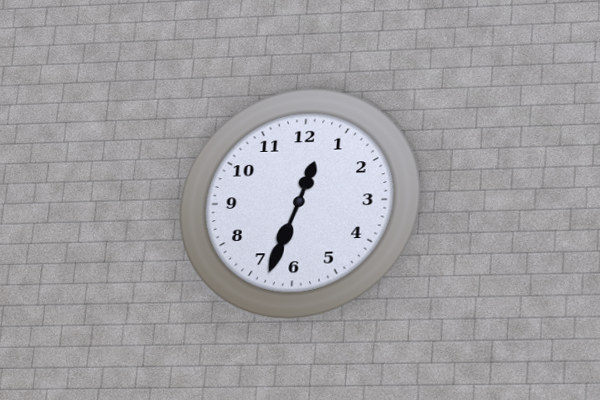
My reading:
**12:33**
